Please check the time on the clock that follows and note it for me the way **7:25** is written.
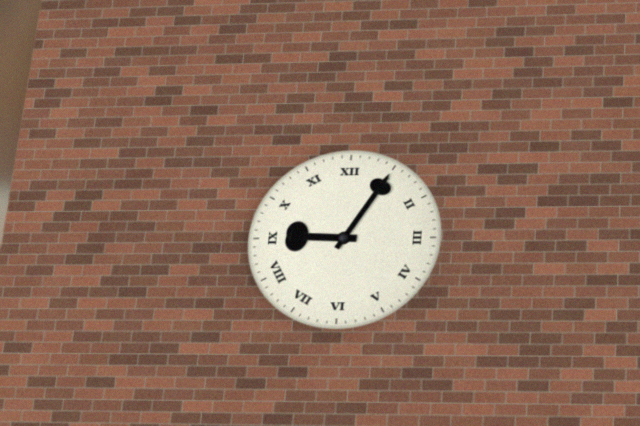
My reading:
**9:05**
